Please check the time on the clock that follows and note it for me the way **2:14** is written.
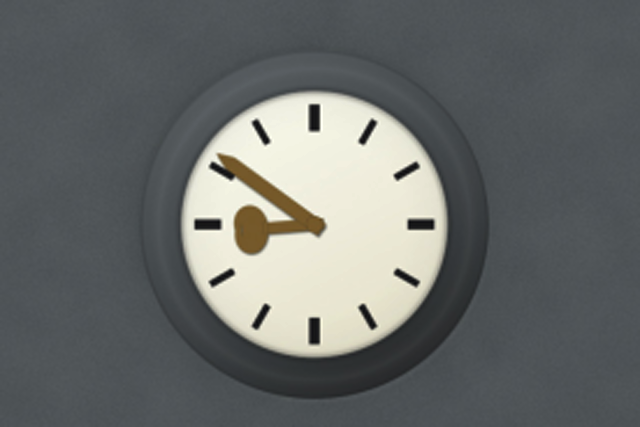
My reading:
**8:51**
